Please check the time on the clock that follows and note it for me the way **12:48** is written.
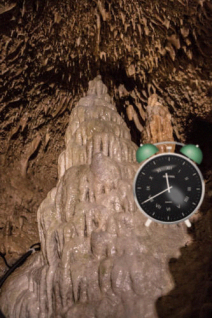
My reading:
**11:40**
